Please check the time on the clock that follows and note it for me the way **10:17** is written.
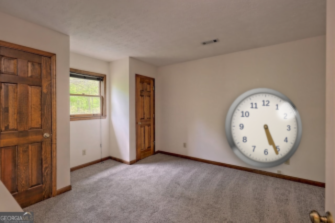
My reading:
**5:26**
